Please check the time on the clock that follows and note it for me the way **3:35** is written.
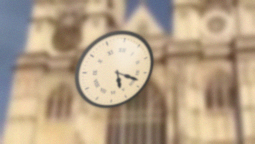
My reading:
**5:18**
